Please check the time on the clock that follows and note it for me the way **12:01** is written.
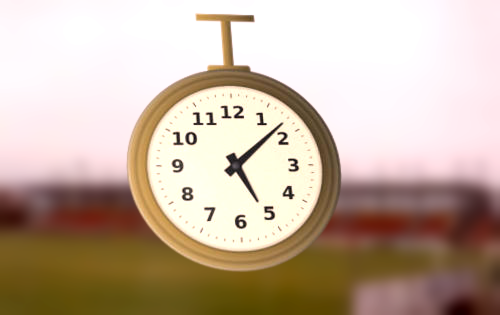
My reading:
**5:08**
